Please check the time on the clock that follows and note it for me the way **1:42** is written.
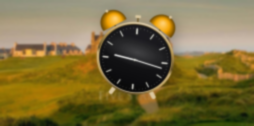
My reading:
**9:17**
